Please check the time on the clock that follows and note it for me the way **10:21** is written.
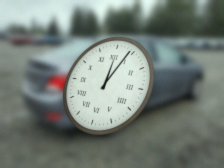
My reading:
**12:04**
